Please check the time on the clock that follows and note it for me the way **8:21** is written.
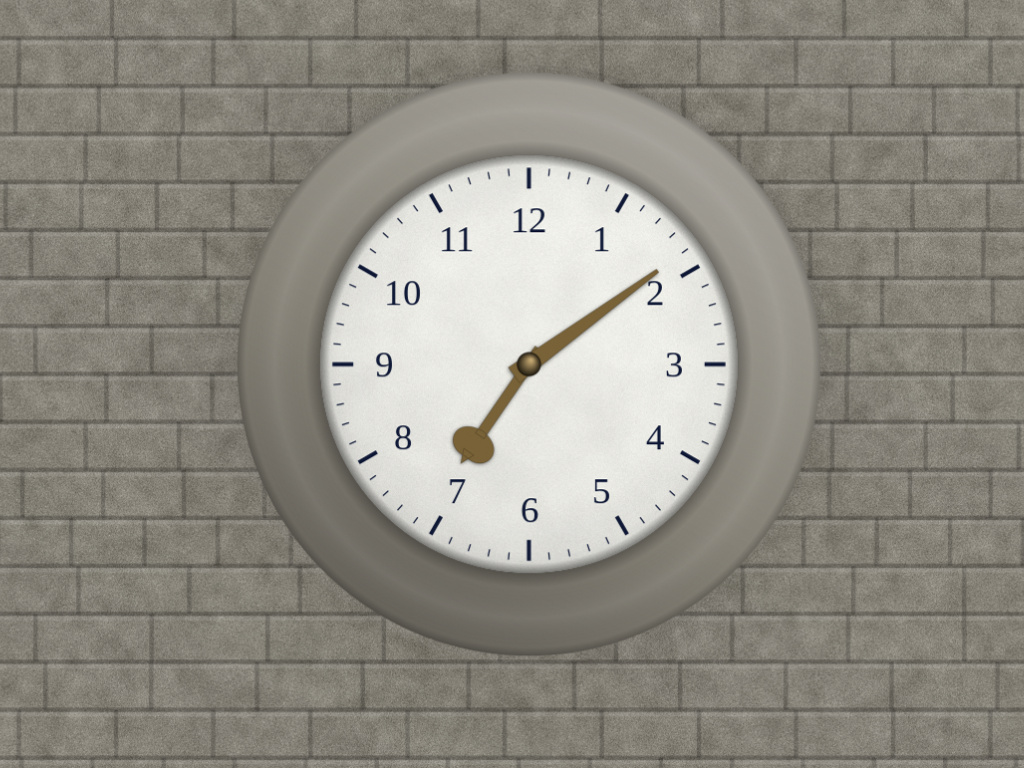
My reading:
**7:09**
